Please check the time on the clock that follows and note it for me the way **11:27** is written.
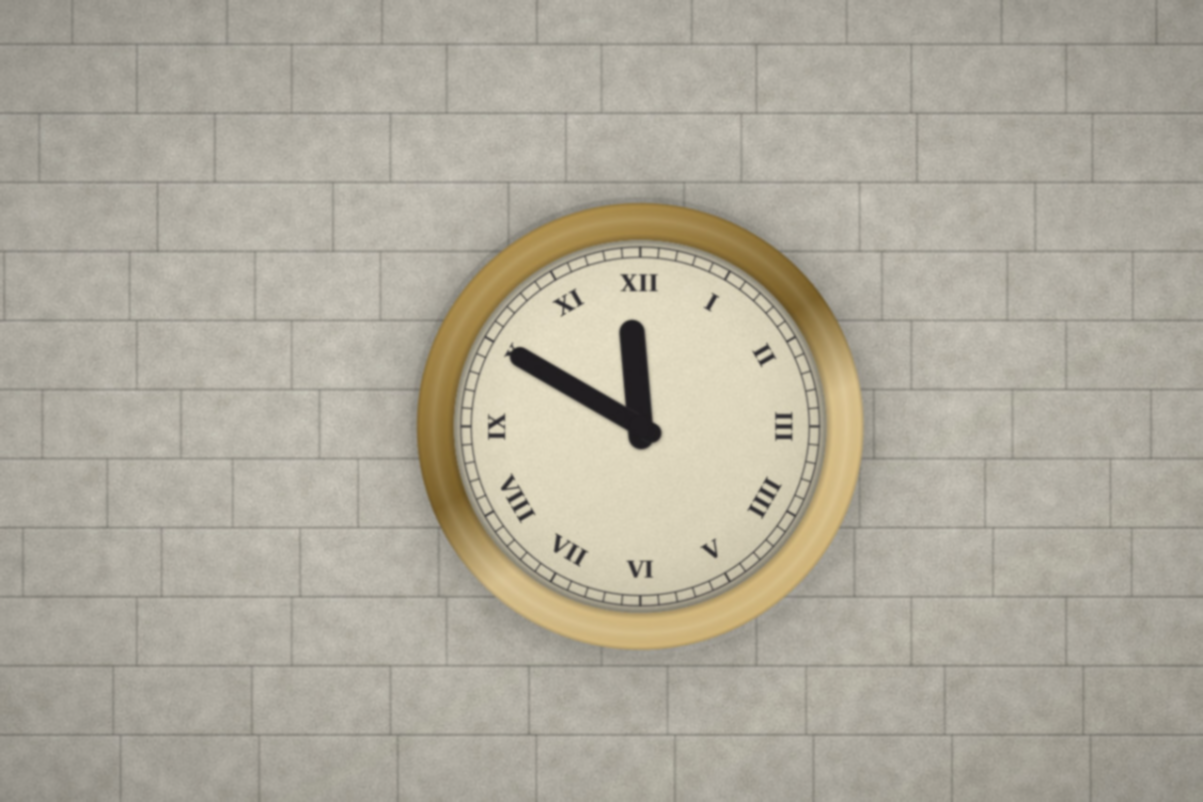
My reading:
**11:50**
